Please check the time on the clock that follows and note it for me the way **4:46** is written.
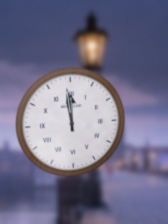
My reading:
**11:59**
